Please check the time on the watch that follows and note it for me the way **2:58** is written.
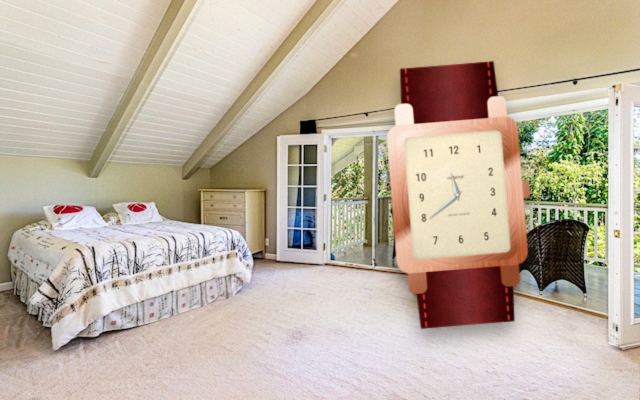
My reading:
**11:39**
